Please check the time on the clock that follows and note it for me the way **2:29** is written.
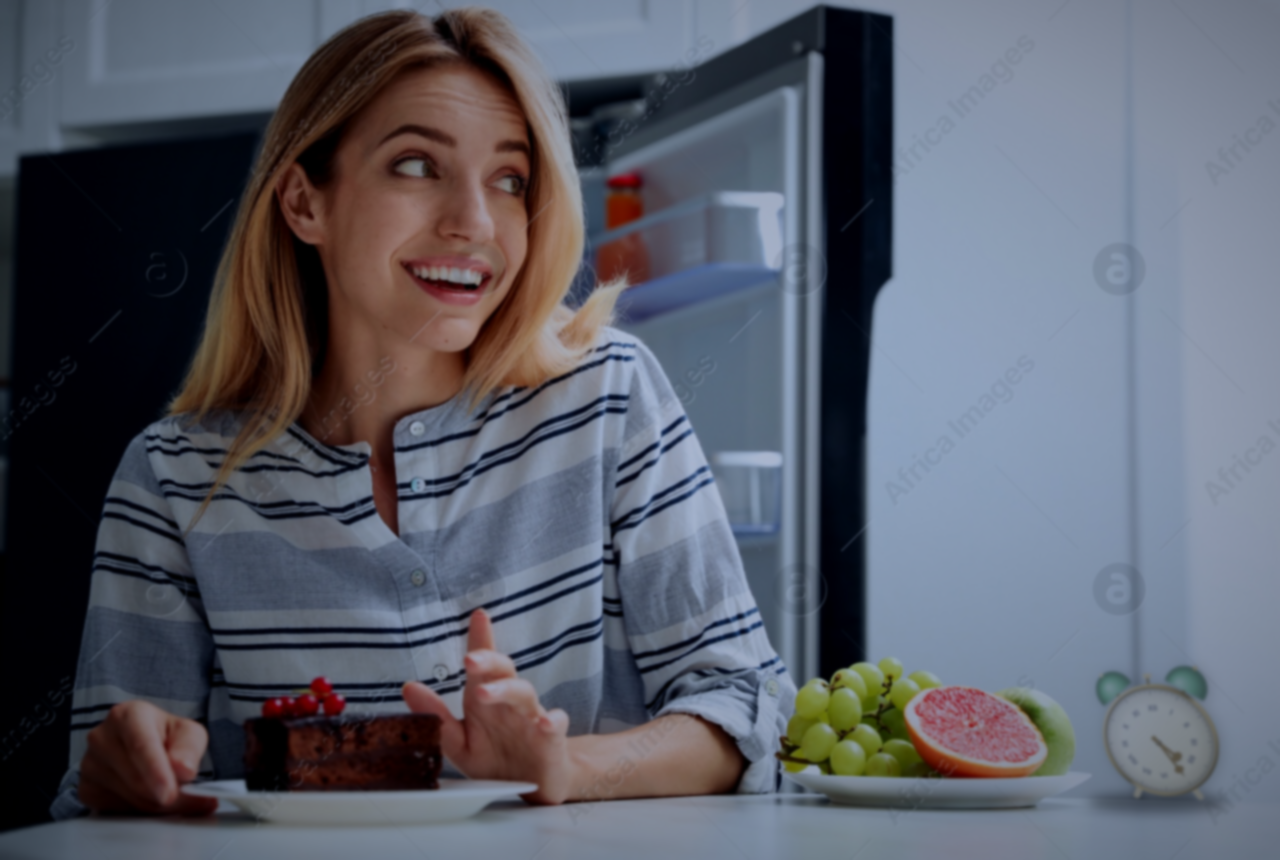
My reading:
**4:25**
